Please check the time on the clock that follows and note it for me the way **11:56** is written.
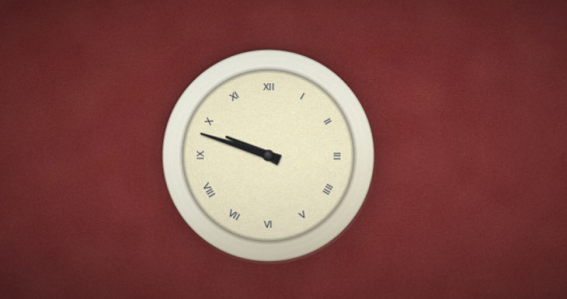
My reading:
**9:48**
